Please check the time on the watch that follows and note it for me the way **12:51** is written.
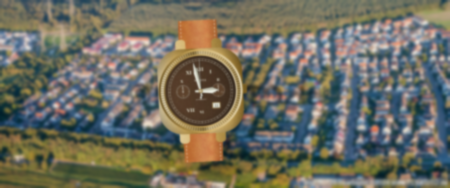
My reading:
**2:58**
